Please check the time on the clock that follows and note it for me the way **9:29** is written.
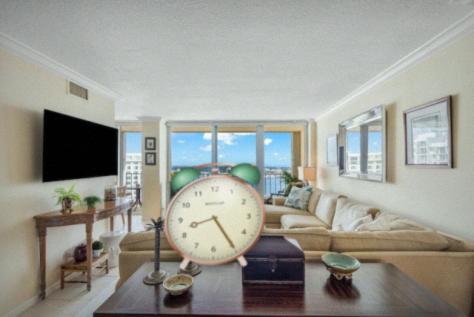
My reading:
**8:25**
